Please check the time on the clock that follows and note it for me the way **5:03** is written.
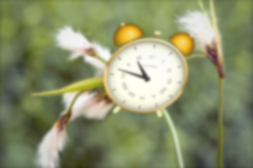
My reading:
**10:47**
